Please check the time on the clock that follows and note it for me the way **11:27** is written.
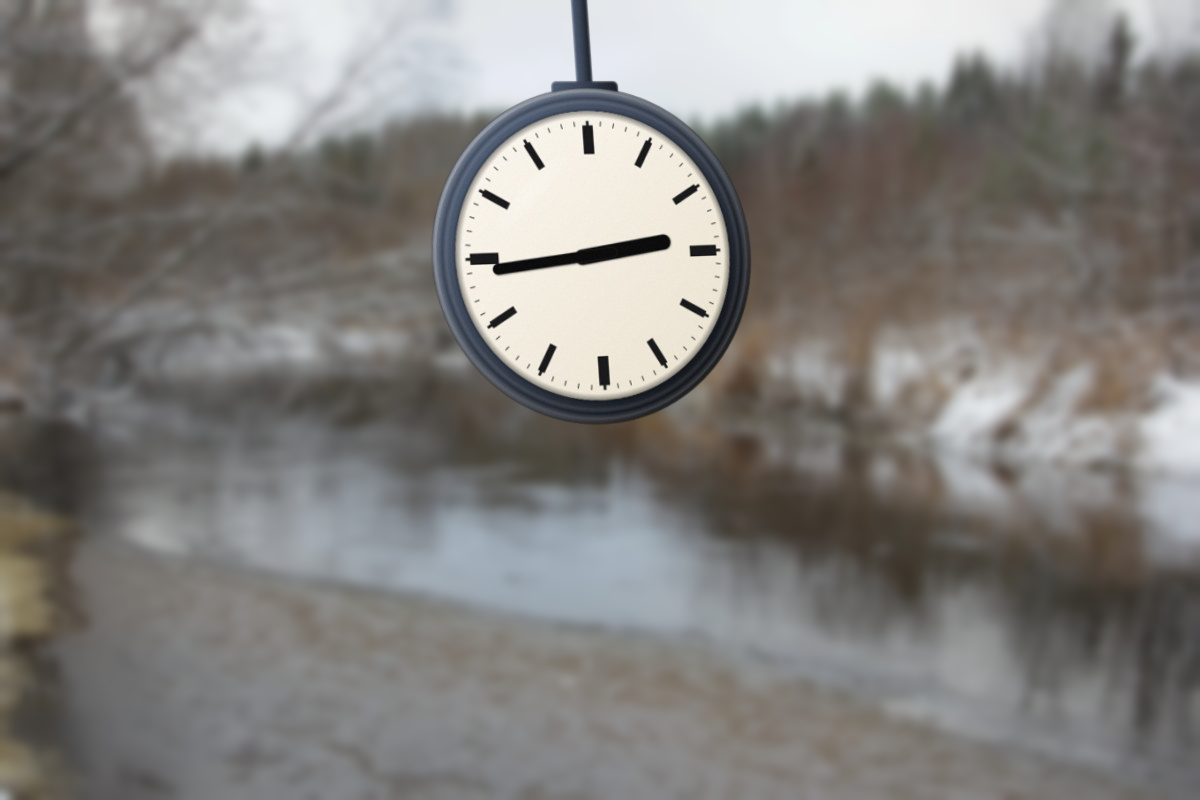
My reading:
**2:44**
